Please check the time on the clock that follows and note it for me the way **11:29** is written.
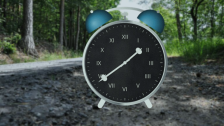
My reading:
**1:39**
